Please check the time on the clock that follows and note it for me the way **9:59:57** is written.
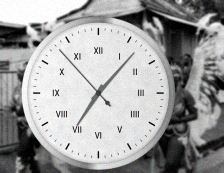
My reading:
**7:06:53**
